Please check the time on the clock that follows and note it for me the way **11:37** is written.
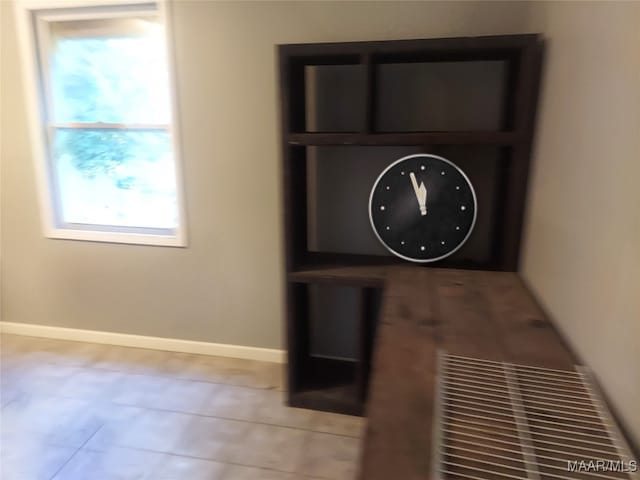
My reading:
**11:57**
